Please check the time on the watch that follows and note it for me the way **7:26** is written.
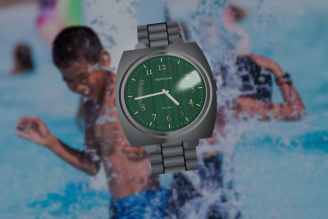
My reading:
**4:44**
